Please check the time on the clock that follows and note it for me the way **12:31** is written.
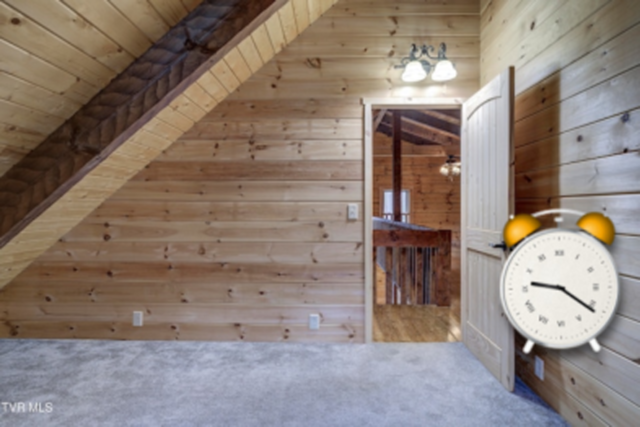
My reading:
**9:21**
